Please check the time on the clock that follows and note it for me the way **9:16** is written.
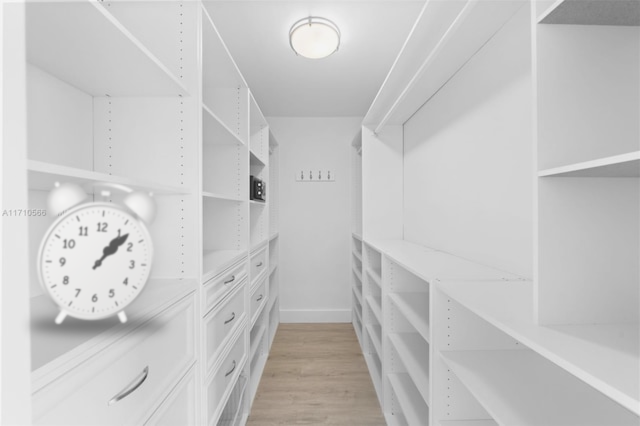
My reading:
**1:07**
